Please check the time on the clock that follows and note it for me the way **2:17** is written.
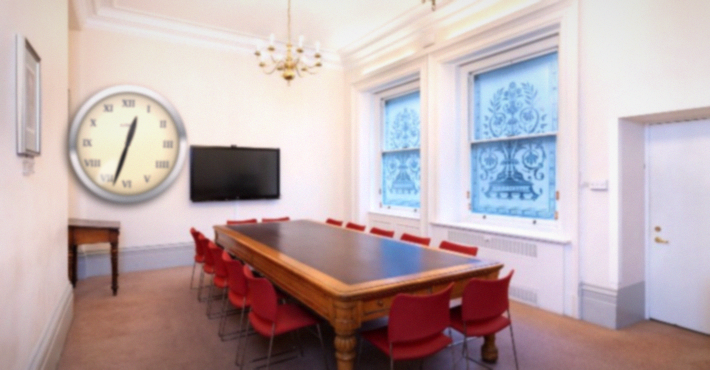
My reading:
**12:33**
